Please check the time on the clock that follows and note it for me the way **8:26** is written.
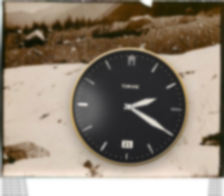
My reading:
**2:20**
